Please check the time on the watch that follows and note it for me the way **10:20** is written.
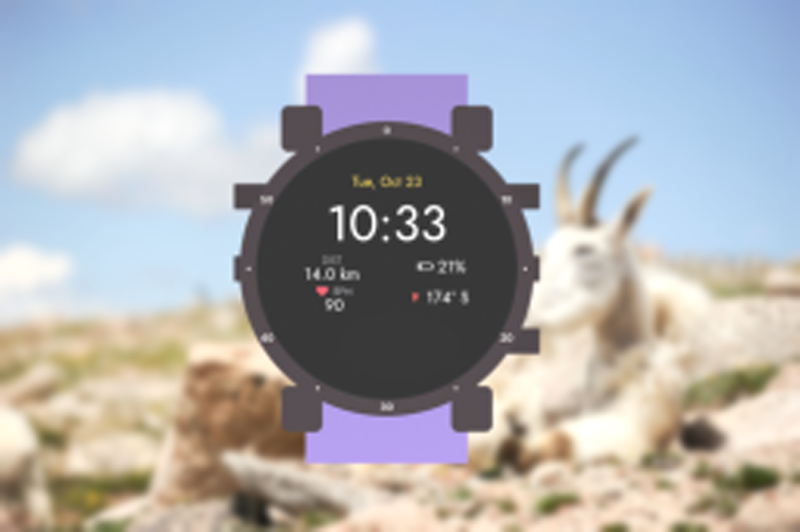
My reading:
**10:33**
